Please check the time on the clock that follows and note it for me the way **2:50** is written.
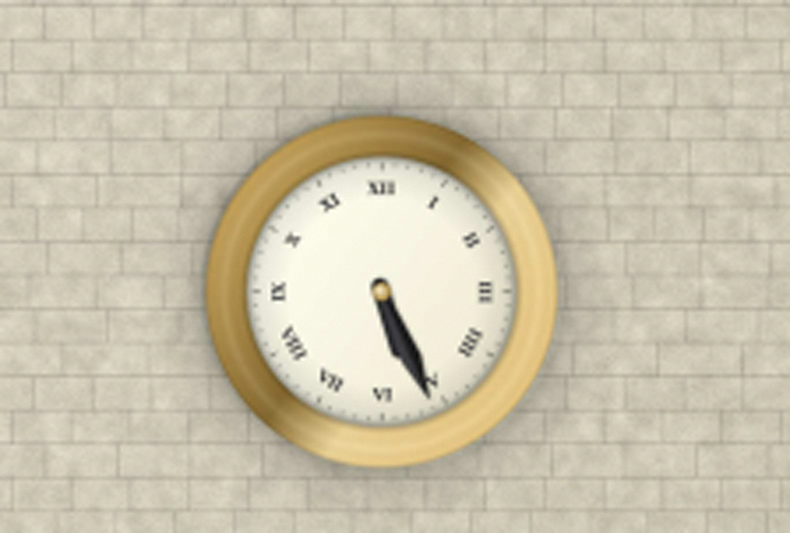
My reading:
**5:26**
